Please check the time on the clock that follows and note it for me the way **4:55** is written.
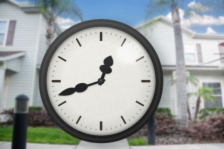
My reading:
**12:42**
